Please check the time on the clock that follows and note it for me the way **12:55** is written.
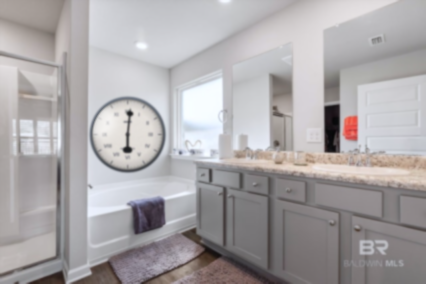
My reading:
**6:01**
